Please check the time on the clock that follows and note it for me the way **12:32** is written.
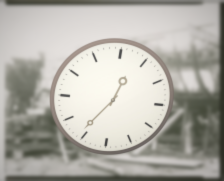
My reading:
**12:36**
